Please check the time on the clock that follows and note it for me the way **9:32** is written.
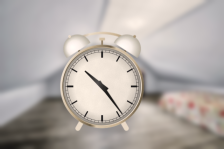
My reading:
**10:24**
